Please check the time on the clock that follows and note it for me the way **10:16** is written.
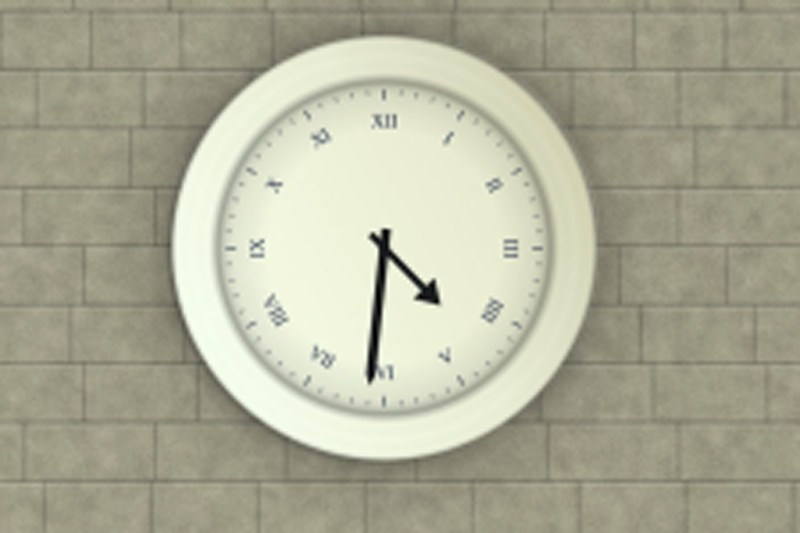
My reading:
**4:31**
